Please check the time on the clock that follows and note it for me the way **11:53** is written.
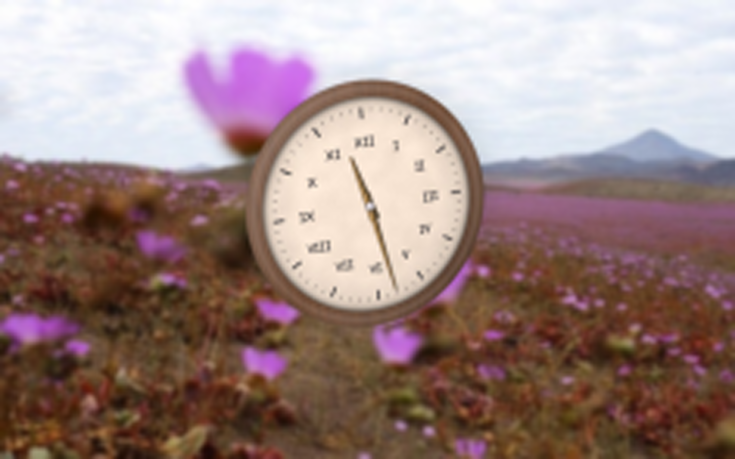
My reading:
**11:28**
